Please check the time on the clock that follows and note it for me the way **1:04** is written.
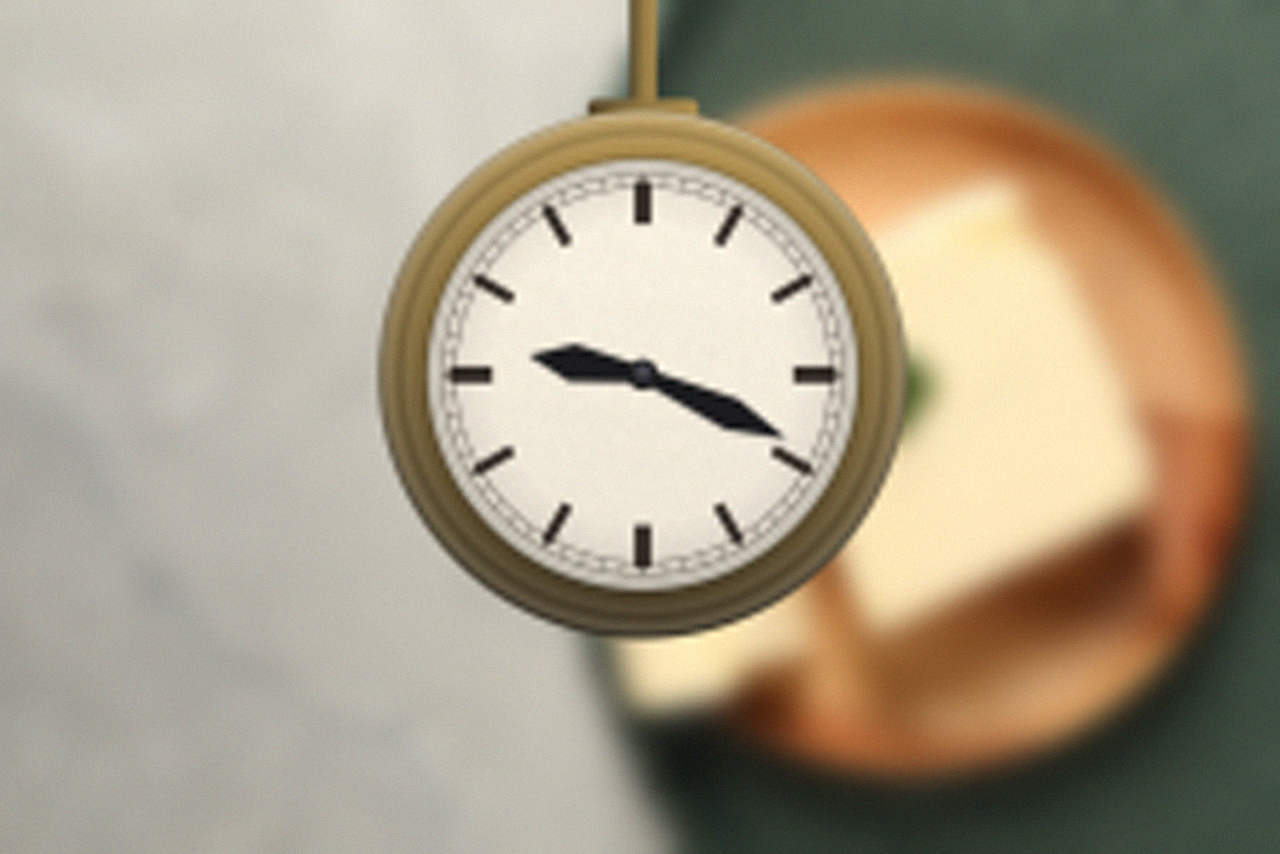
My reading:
**9:19**
